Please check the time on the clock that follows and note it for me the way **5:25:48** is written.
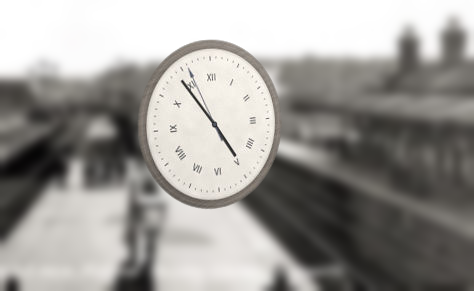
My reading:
**4:53:56**
